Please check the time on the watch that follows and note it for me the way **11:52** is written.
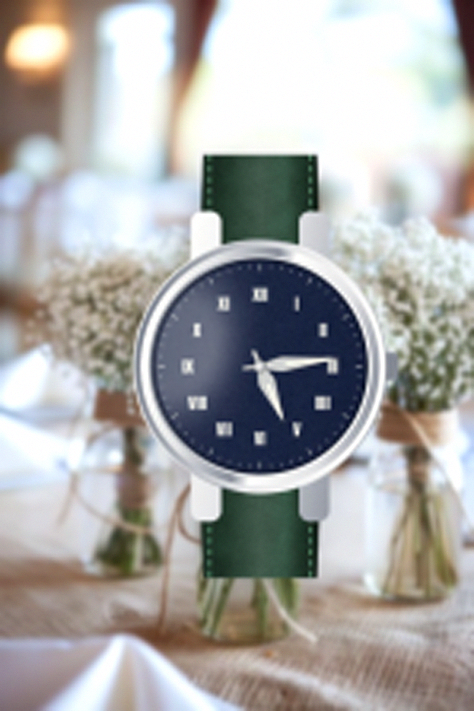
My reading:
**5:14**
